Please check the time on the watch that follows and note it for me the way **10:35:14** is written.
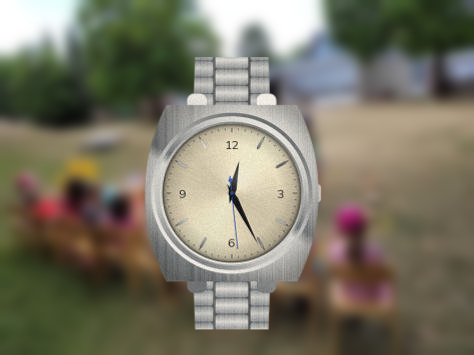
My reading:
**12:25:29**
